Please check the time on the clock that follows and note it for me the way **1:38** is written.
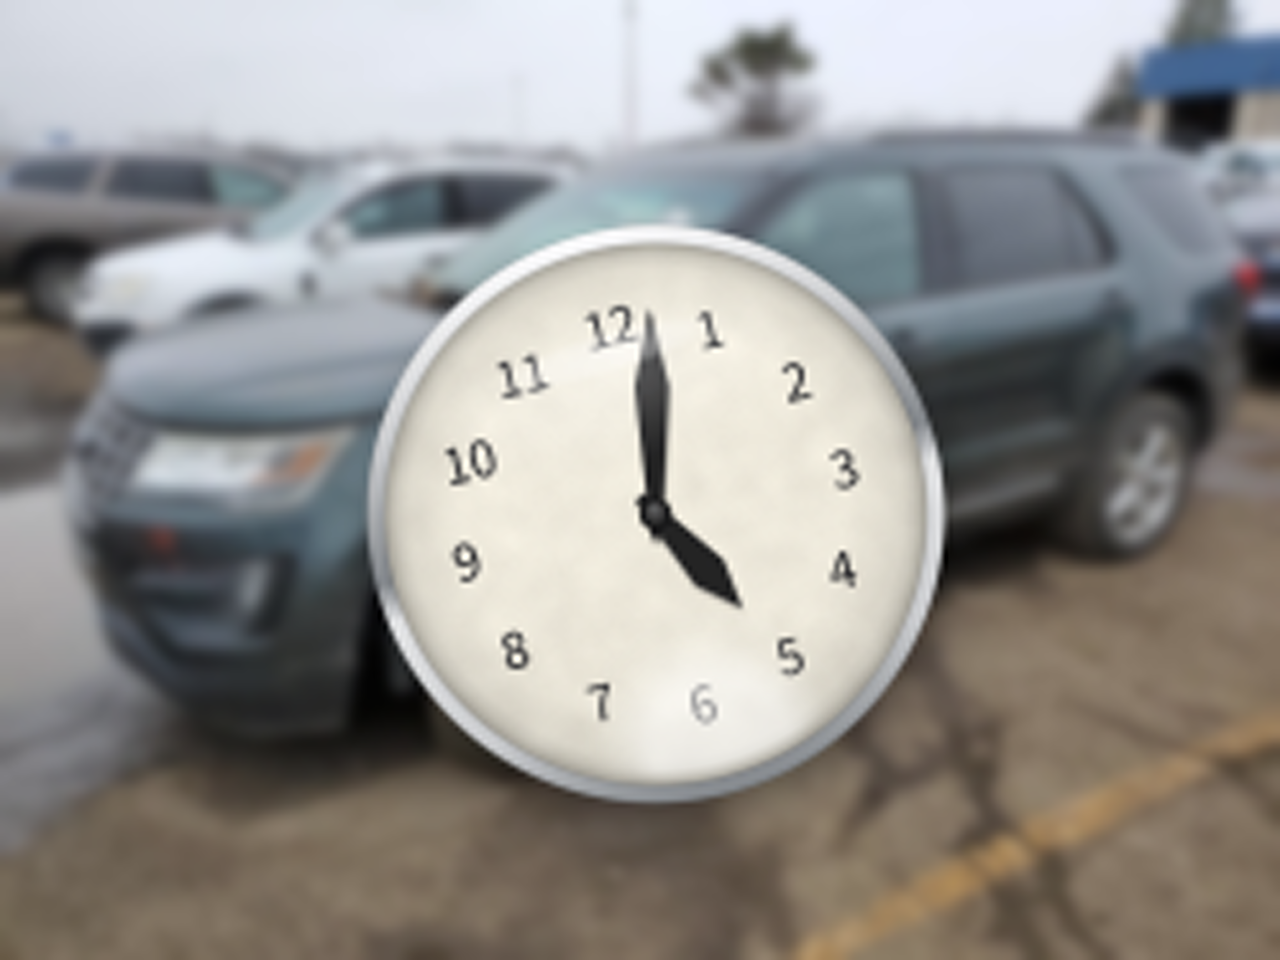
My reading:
**5:02**
